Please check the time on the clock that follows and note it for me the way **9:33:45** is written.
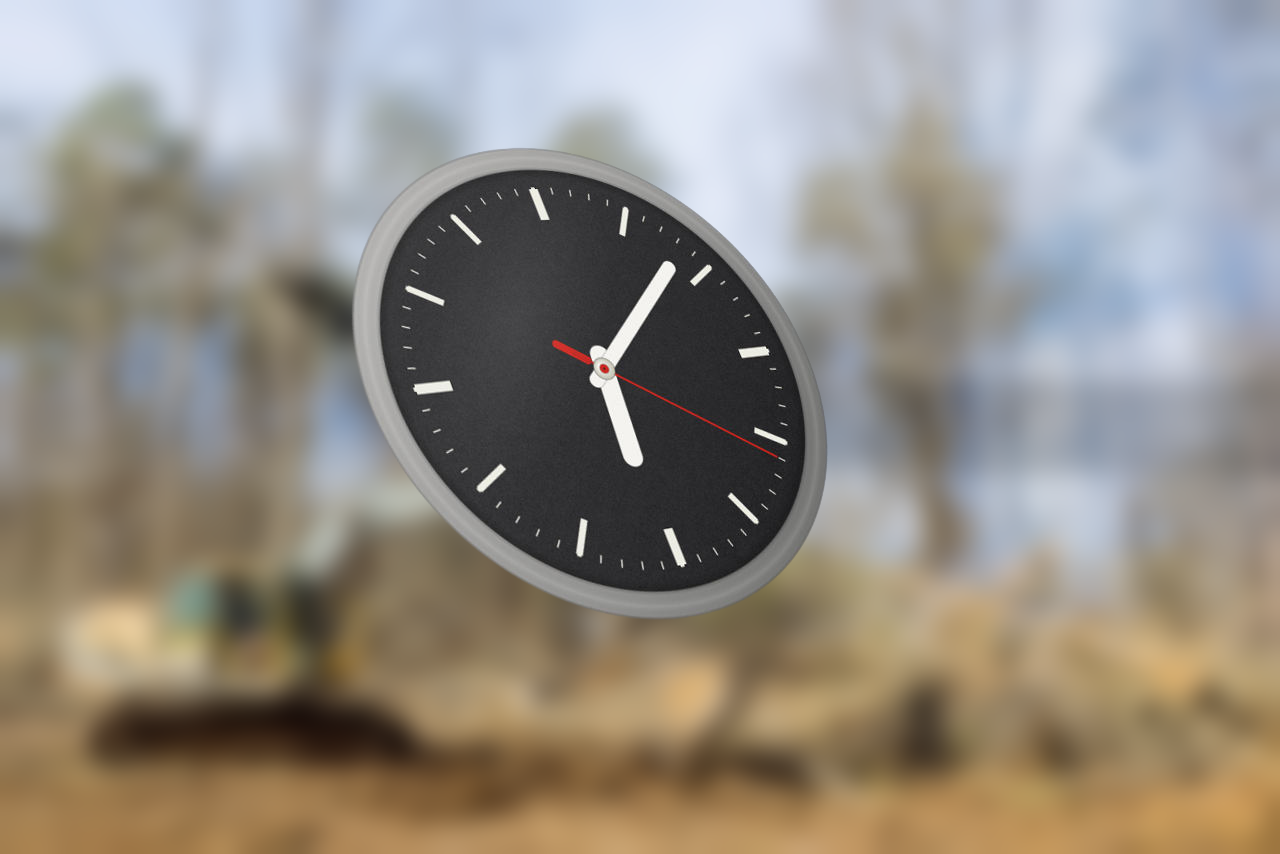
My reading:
**6:08:21**
